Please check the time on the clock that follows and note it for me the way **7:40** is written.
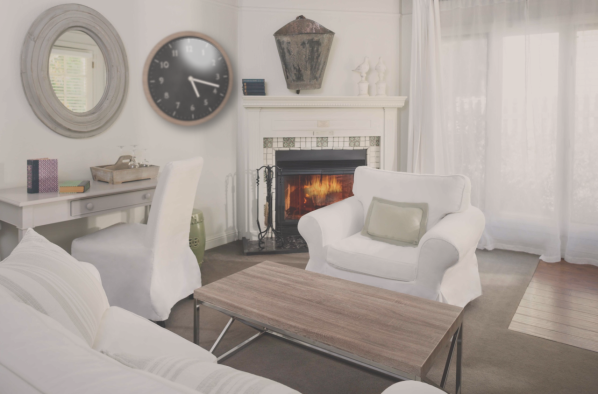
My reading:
**5:18**
